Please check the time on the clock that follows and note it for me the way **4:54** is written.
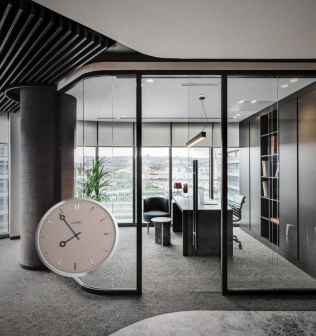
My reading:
**7:54**
